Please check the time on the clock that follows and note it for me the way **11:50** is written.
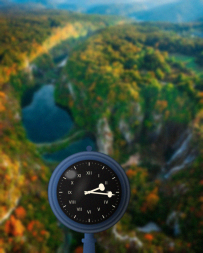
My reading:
**2:16**
